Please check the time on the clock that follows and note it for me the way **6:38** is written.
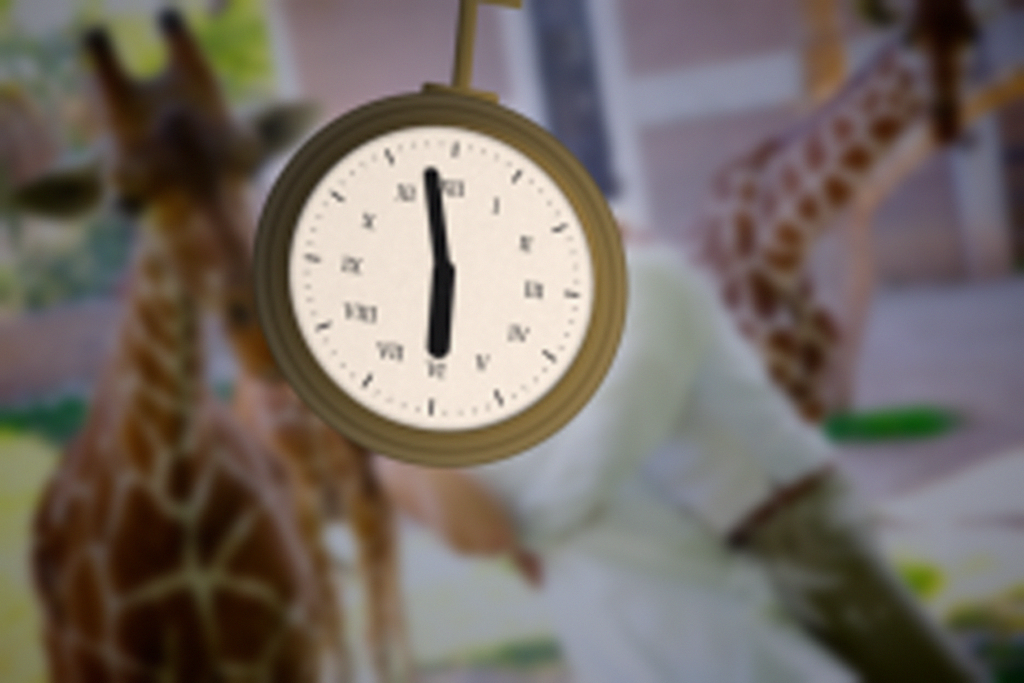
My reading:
**5:58**
